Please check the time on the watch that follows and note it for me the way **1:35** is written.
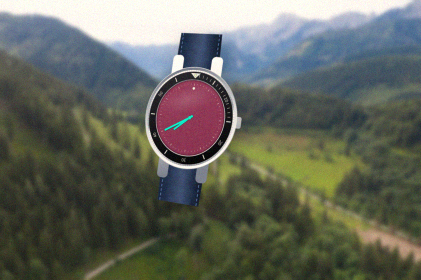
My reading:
**7:40**
